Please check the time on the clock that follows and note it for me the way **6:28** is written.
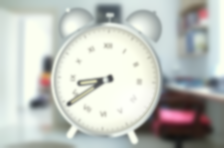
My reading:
**8:39**
